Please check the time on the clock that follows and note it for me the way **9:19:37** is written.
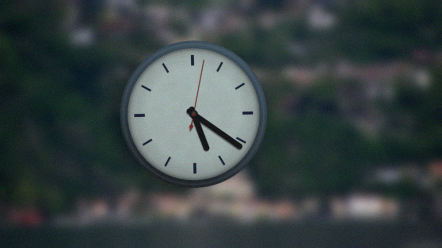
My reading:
**5:21:02**
